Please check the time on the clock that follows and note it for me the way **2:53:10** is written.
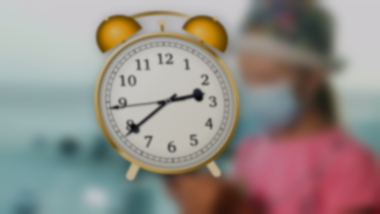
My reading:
**2:38:44**
